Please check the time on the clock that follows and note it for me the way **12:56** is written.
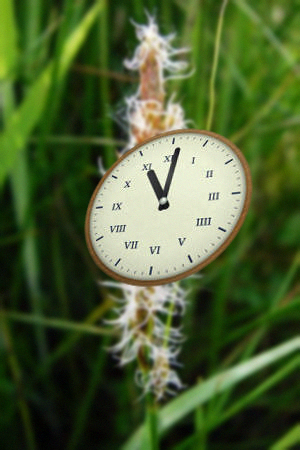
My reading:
**11:01**
